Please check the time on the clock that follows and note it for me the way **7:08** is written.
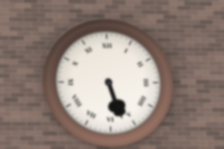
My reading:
**5:27**
